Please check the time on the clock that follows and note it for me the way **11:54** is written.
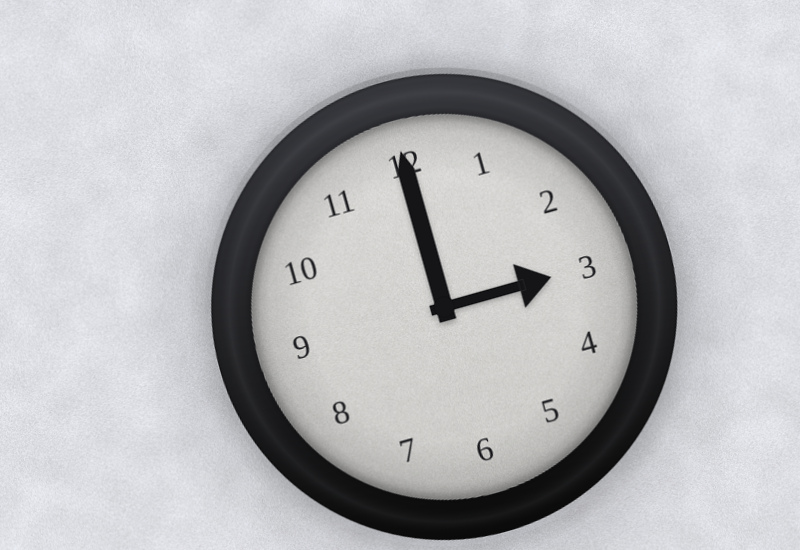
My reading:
**3:00**
